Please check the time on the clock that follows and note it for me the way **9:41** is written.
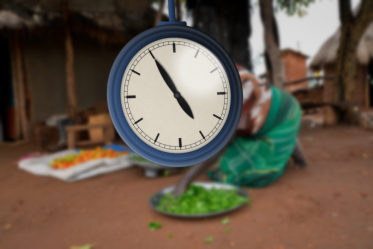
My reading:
**4:55**
